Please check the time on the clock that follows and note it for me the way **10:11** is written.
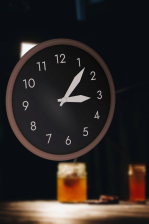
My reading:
**3:07**
